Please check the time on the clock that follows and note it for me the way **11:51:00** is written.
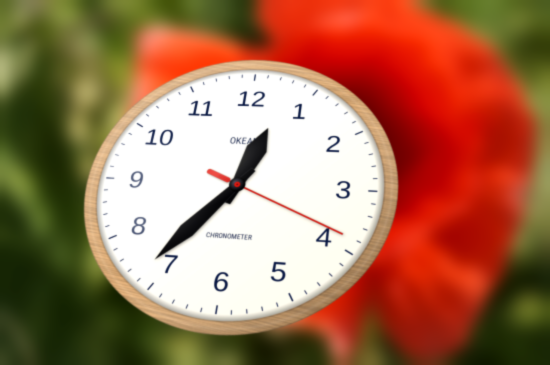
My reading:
**12:36:19**
